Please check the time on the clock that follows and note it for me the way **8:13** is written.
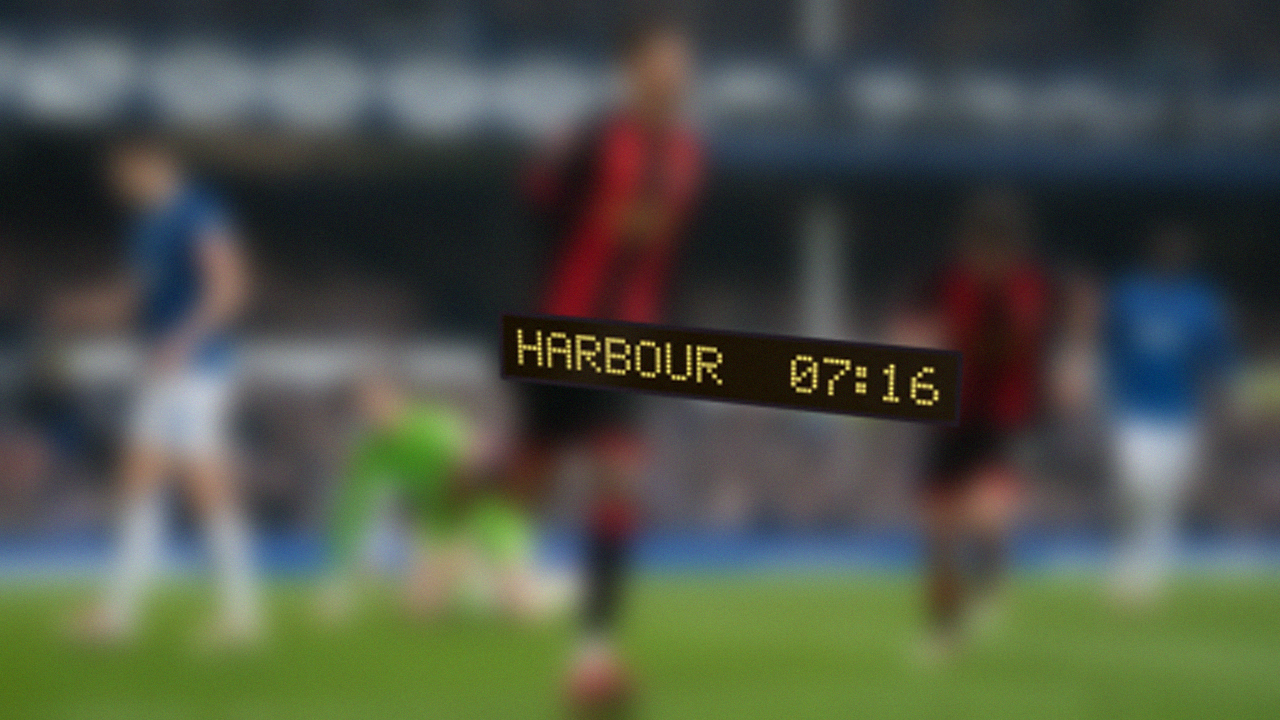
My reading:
**7:16**
